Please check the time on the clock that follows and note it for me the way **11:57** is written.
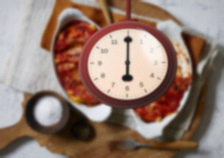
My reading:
**6:00**
